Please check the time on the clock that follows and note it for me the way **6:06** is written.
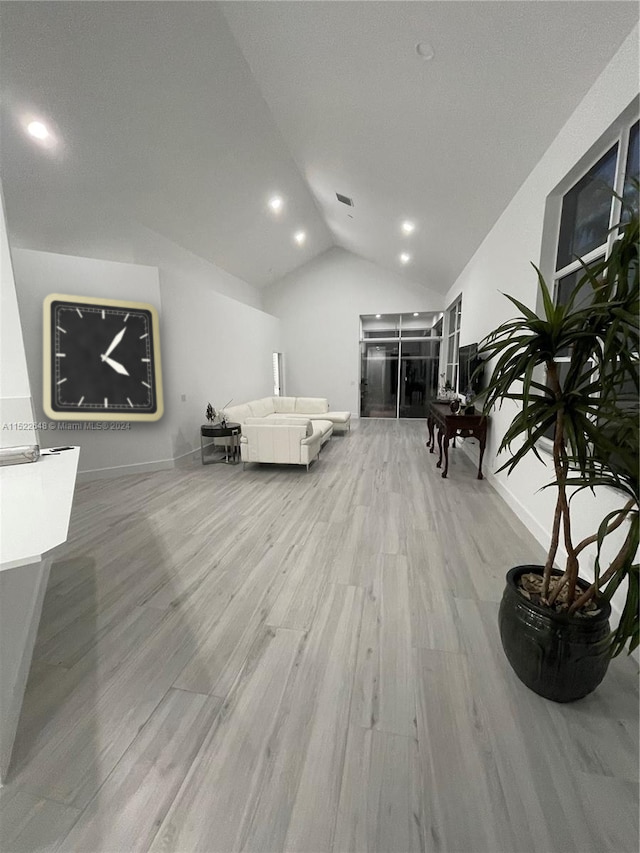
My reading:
**4:06**
